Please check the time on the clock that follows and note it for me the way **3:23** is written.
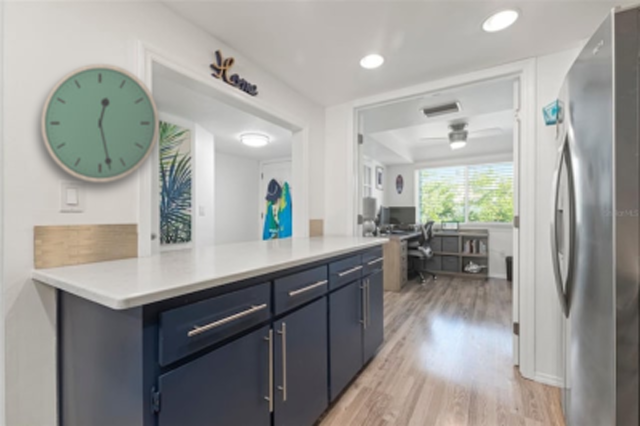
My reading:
**12:28**
